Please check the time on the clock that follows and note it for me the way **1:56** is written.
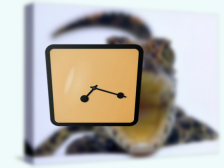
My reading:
**7:18**
